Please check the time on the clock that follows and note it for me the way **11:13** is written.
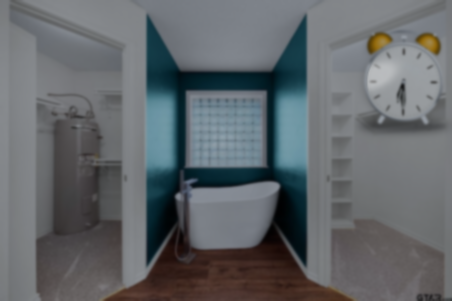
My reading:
**6:30**
